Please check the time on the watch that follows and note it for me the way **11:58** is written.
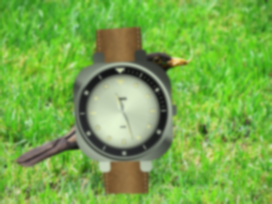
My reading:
**11:27**
